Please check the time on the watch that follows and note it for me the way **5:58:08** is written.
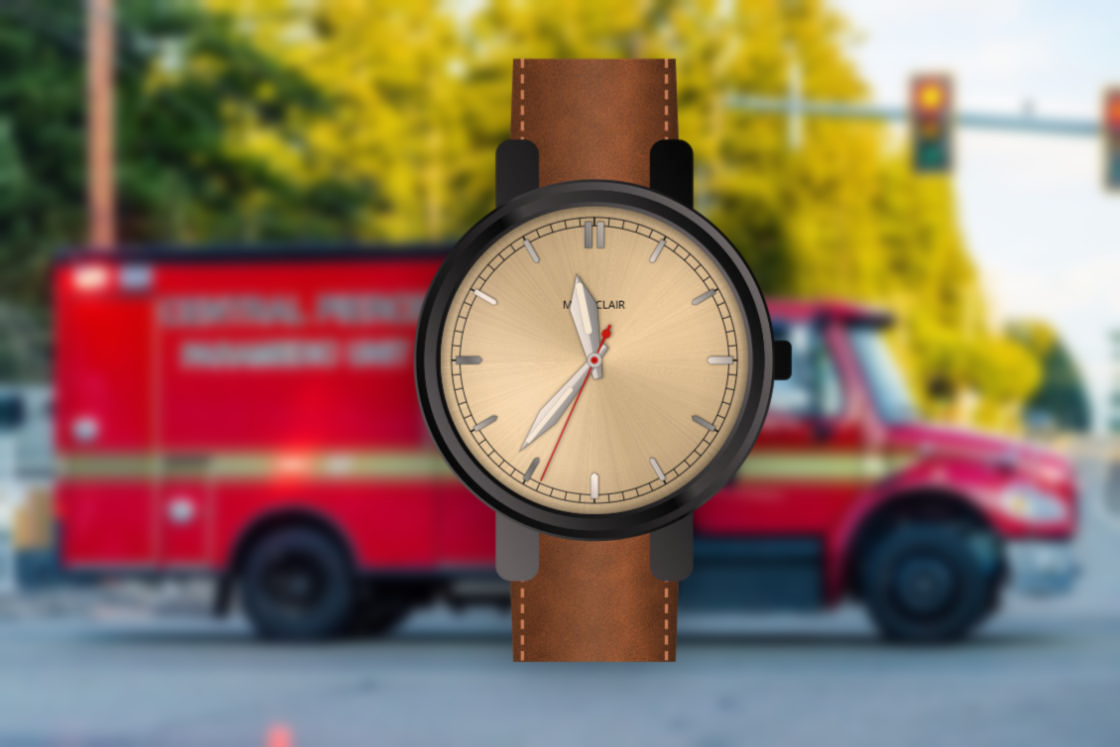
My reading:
**11:36:34**
